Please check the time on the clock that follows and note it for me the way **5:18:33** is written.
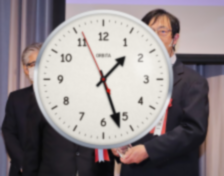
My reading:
**1:26:56**
